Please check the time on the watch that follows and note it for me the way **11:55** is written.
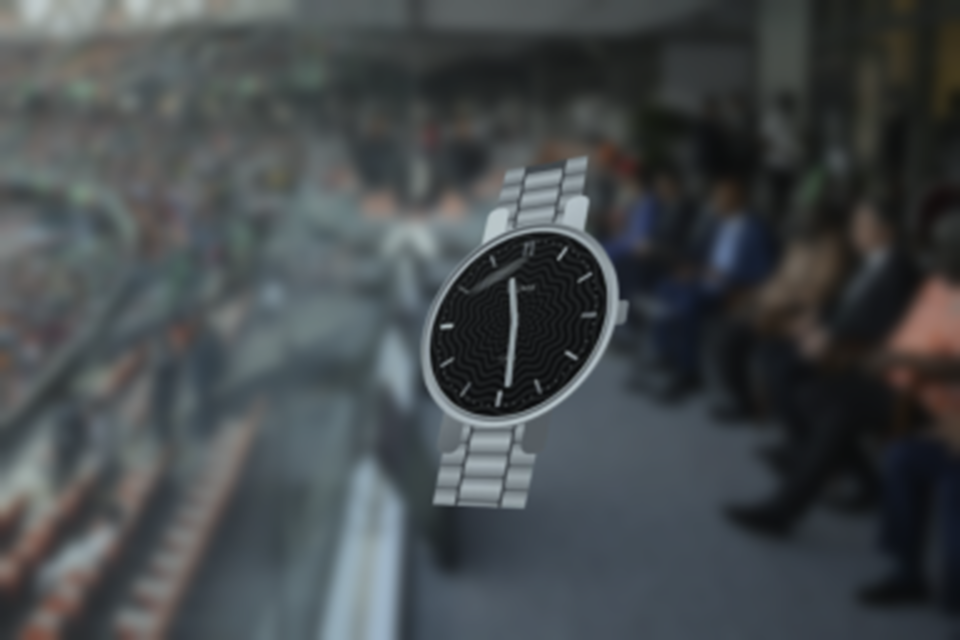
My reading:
**11:29**
